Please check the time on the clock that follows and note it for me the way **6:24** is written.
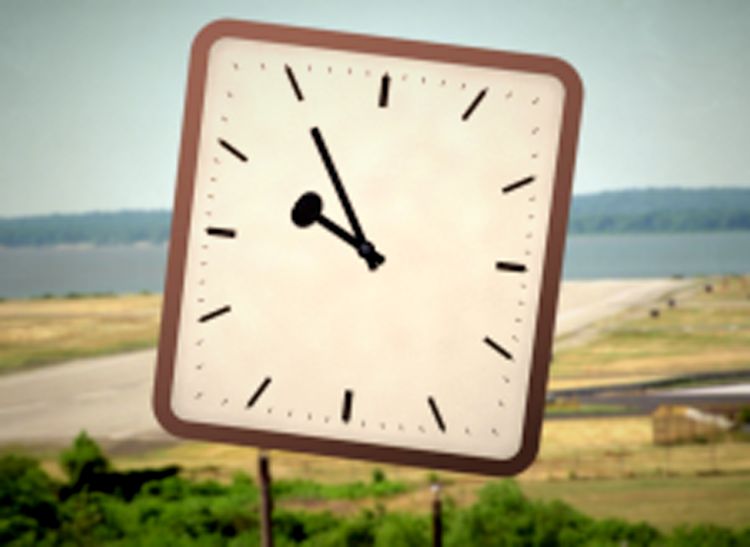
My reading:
**9:55**
